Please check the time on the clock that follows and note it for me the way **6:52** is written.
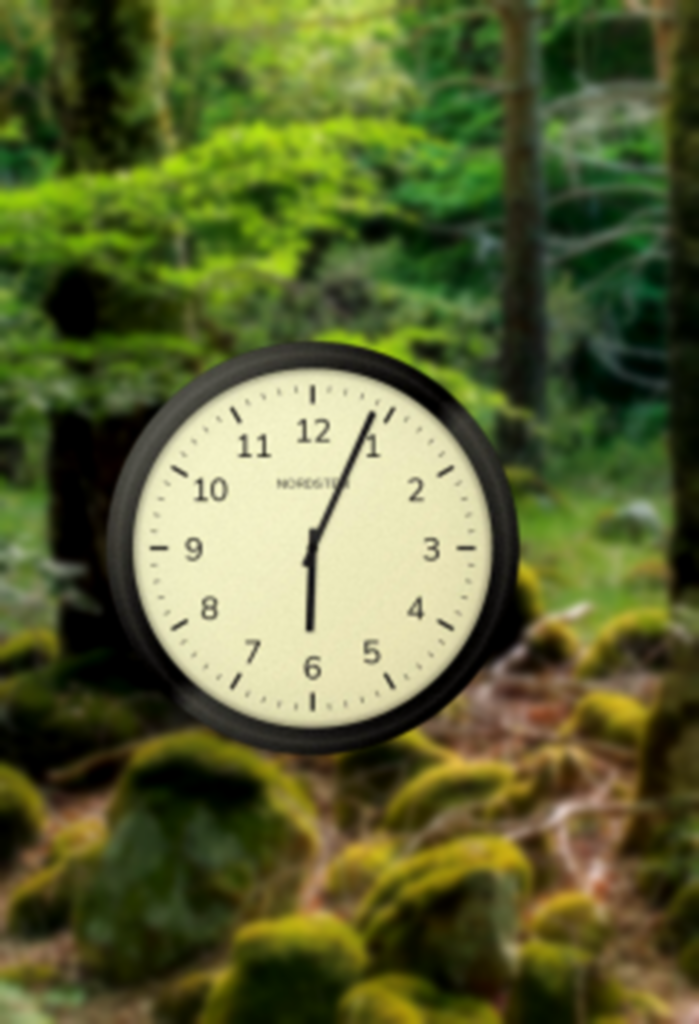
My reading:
**6:04**
